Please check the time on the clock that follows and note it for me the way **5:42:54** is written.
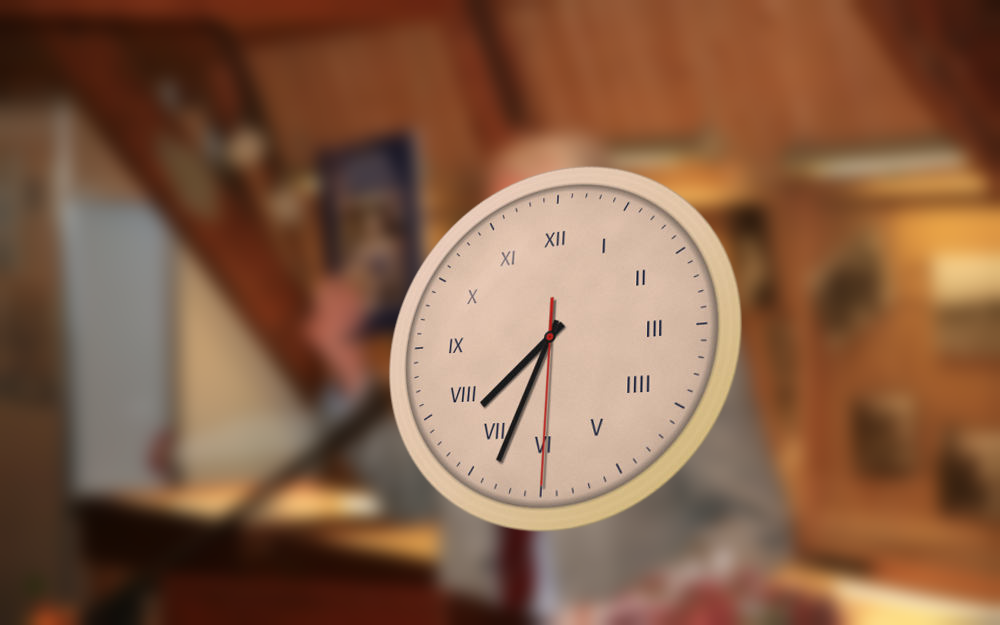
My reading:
**7:33:30**
